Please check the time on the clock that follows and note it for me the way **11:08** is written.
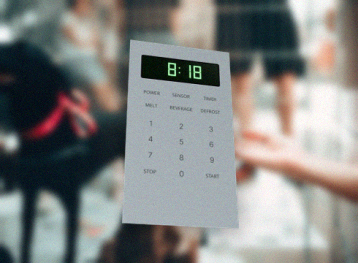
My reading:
**8:18**
